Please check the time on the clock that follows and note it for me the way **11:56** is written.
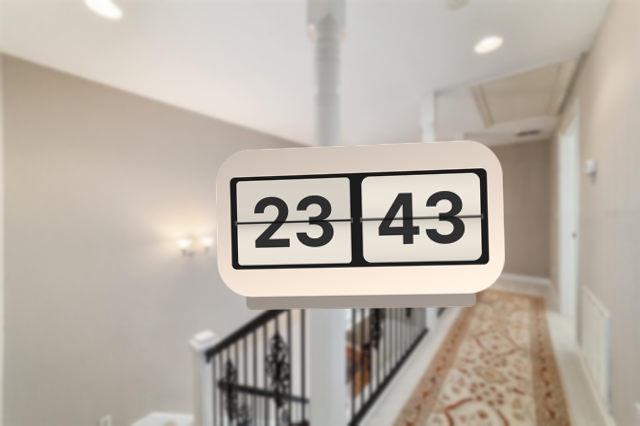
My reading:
**23:43**
